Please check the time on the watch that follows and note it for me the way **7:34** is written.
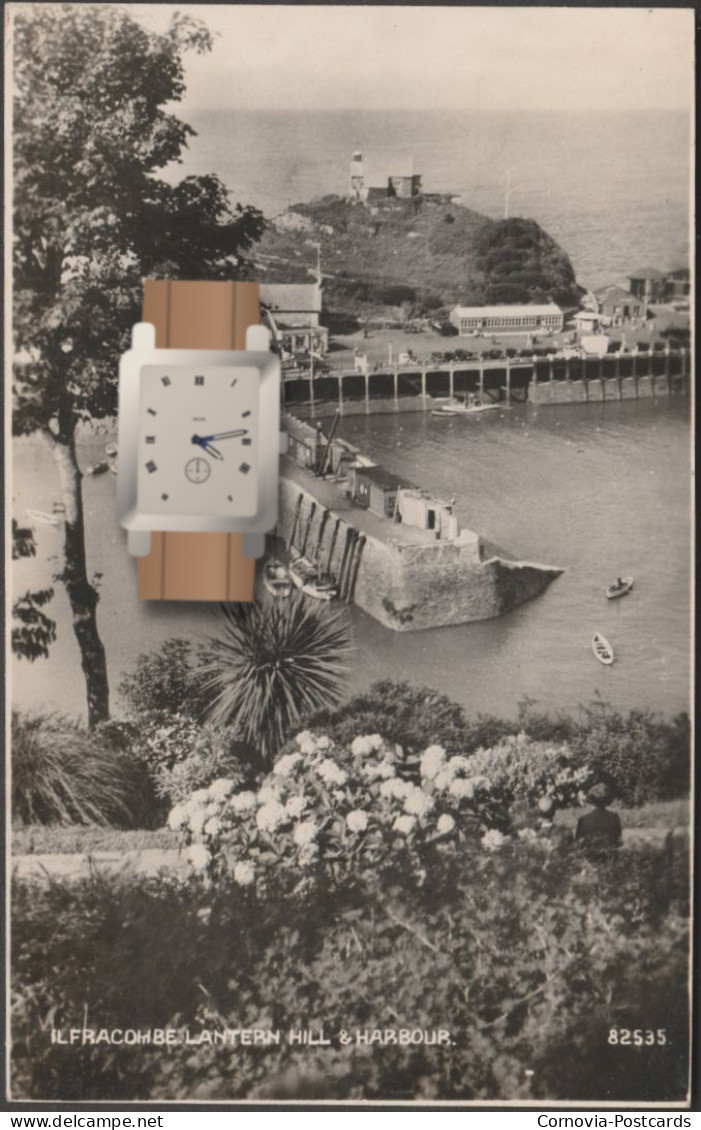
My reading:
**4:13**
